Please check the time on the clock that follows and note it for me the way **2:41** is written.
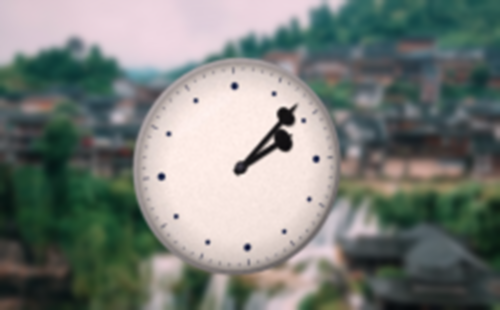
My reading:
**2:08**
